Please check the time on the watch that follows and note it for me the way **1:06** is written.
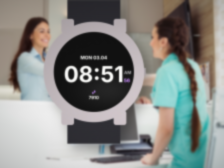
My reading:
**8:51**
